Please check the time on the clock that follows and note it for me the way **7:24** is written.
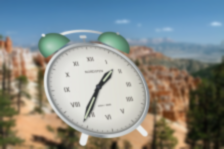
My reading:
**1:36**
